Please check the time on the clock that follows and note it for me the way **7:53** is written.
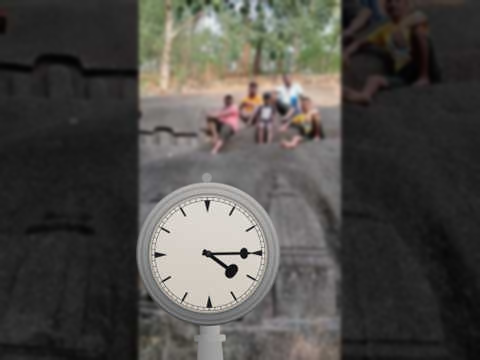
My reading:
**4:15**
